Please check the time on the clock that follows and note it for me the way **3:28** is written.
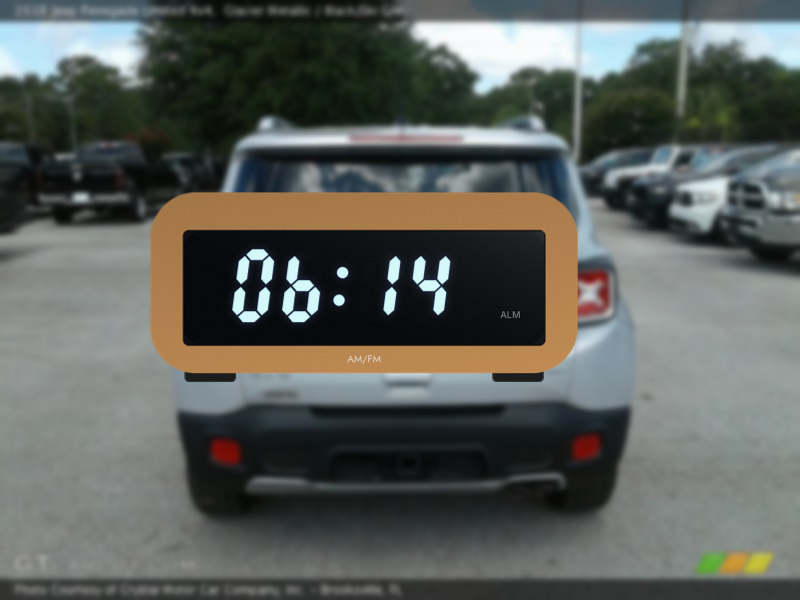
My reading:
**6:14**
